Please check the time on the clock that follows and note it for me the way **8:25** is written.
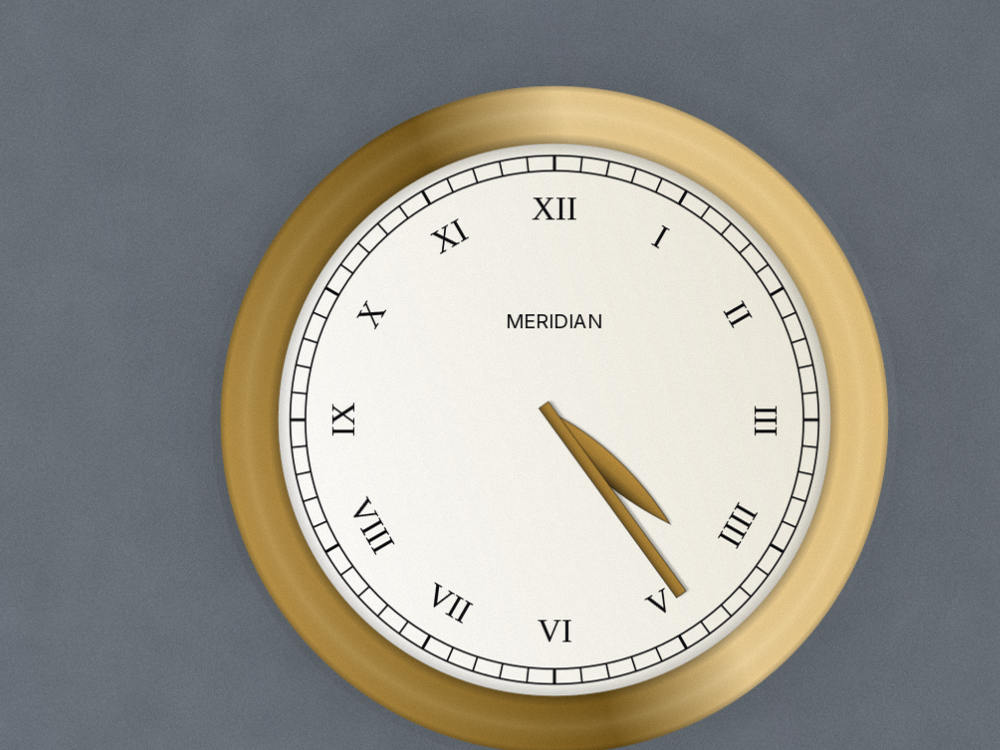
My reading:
**4:24**
